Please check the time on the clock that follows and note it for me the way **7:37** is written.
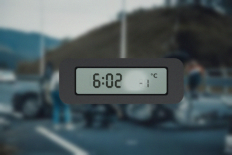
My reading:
**6:02**
